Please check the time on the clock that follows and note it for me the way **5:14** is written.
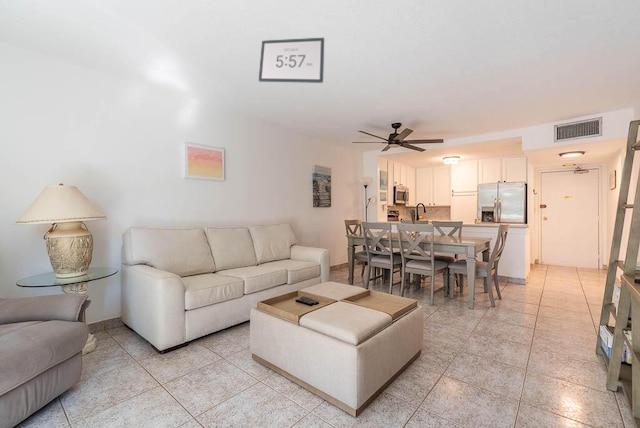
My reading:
**5:57**
